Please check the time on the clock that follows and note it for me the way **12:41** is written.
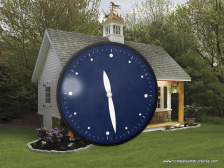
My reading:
**11:28**
